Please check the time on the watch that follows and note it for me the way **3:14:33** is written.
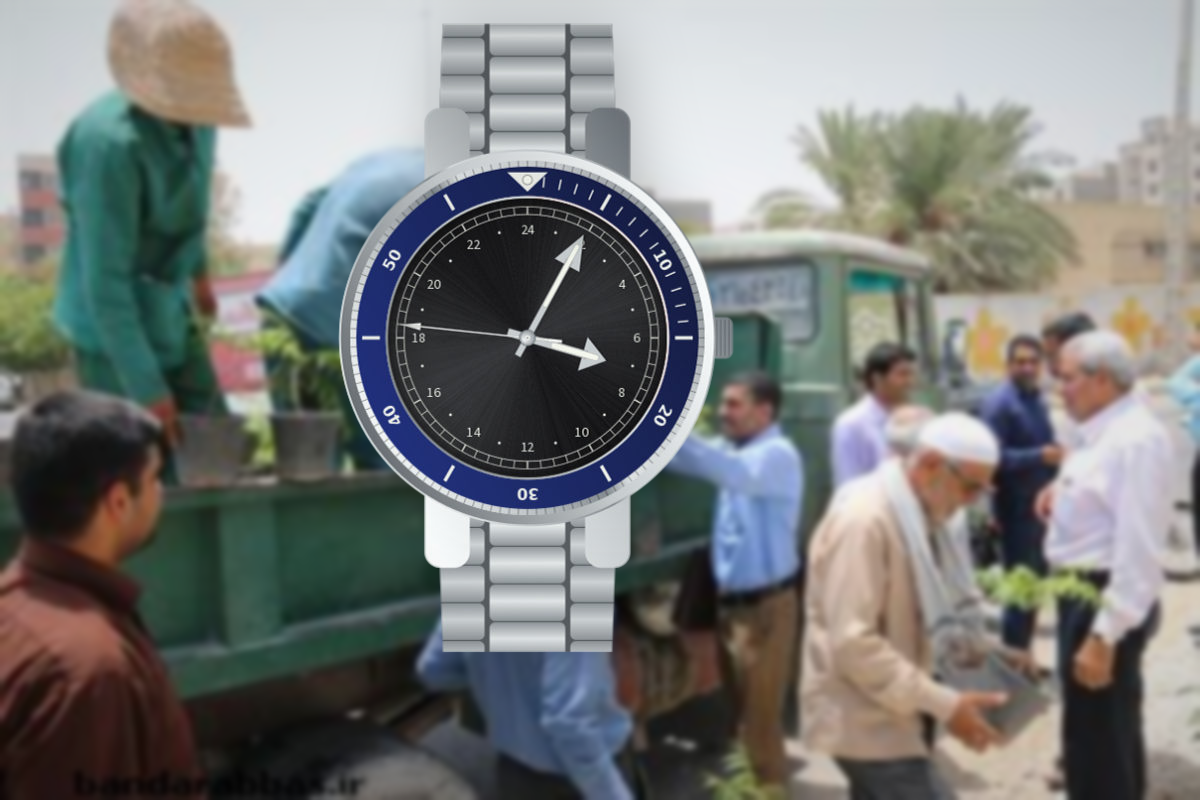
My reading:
**7:04:46**
